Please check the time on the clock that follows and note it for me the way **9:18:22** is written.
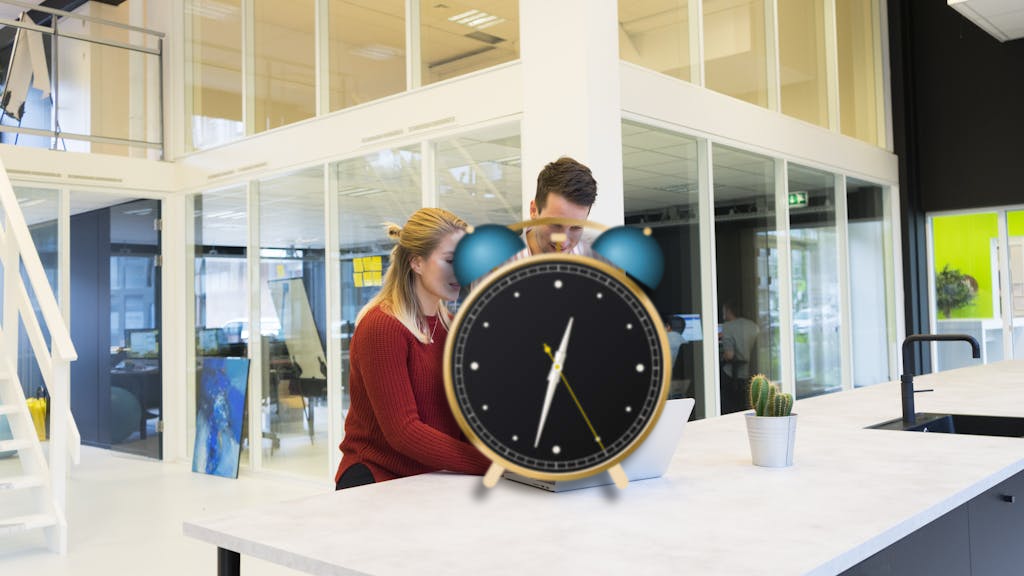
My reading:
**12:32:25**
